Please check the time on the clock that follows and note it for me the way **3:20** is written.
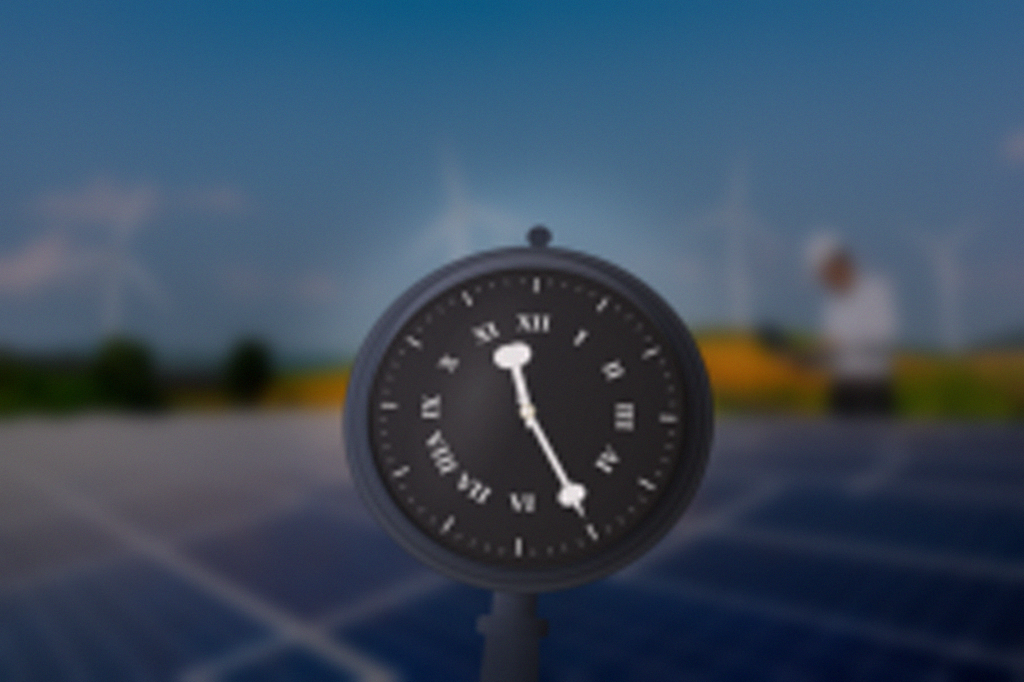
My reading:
**11:25**
